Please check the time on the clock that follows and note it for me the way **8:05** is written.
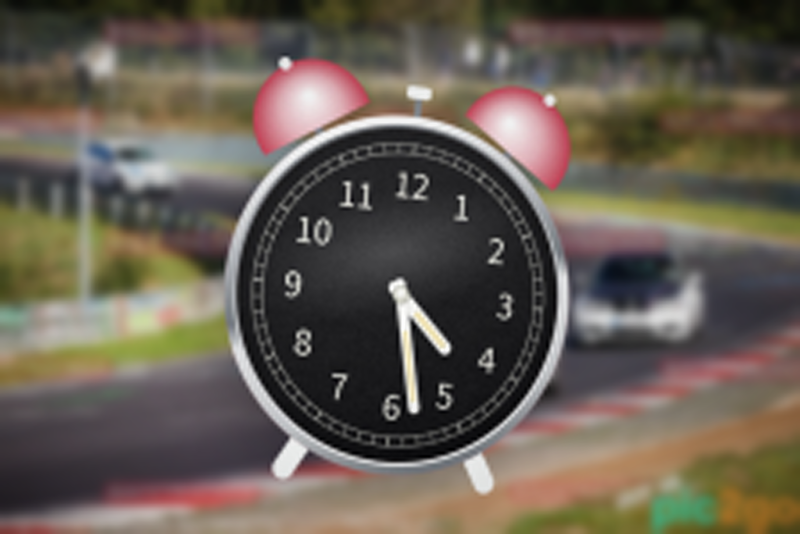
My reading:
**4:28**
